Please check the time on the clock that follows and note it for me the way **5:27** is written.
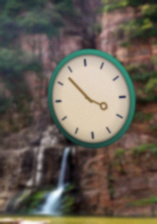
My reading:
**3:53**
